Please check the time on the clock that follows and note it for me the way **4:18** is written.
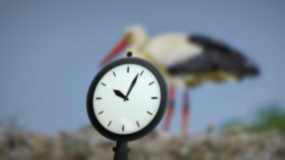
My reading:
**10:04**
